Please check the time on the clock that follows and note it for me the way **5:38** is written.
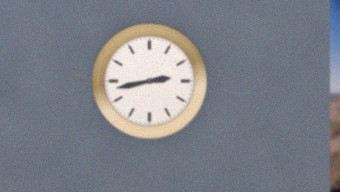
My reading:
**2:43**
